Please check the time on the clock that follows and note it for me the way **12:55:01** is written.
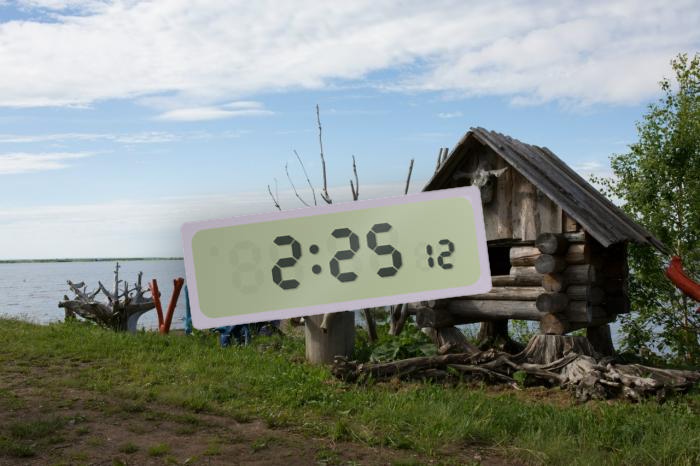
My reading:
**2:25:12**
